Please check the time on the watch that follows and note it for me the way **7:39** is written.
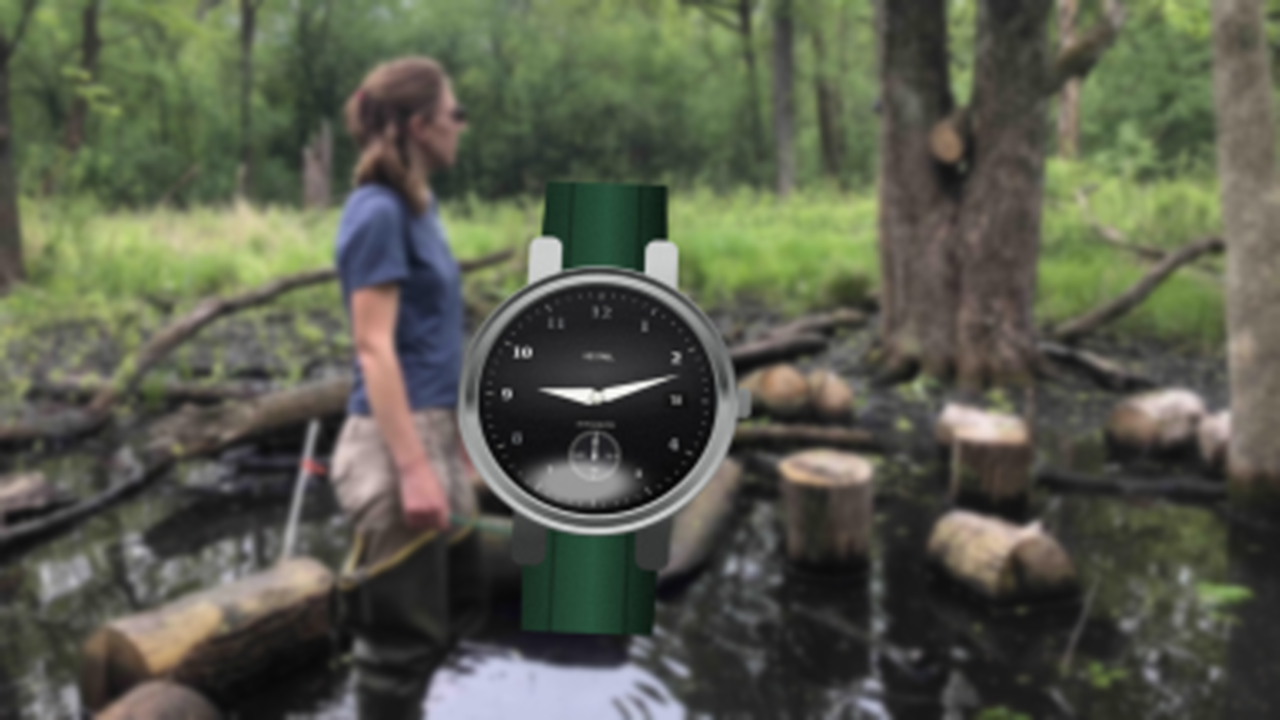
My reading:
**9:12**
